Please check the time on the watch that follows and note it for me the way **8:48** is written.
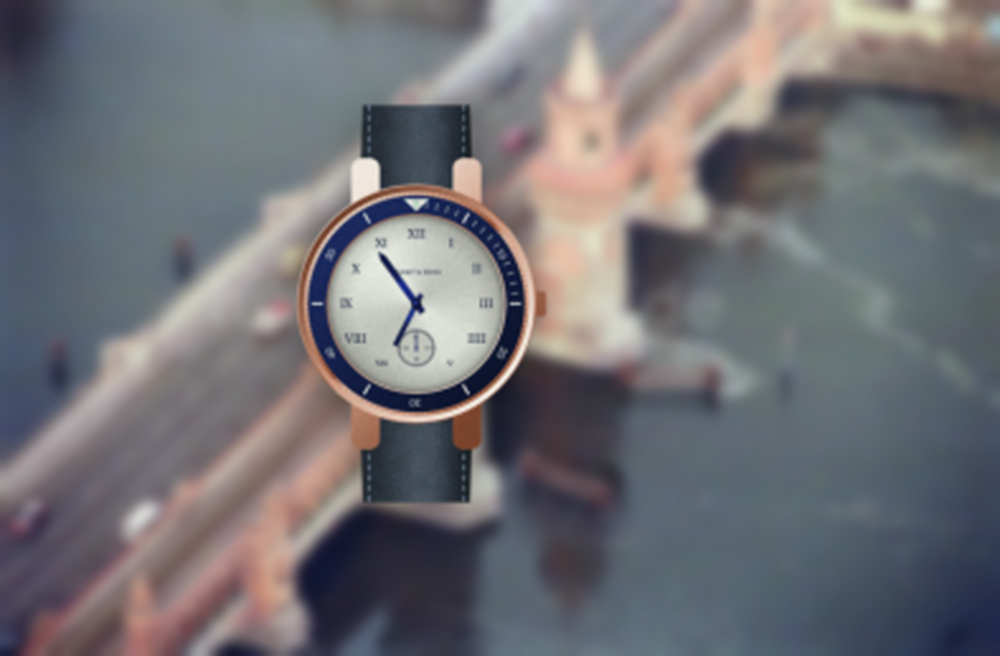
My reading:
**6:54**
